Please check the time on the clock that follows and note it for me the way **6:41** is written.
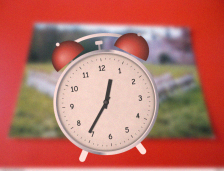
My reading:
**12:36**
